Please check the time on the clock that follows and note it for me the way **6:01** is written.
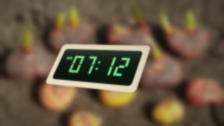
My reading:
**7:12**
